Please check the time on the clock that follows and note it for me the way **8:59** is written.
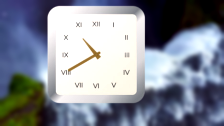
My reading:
**10:40**
